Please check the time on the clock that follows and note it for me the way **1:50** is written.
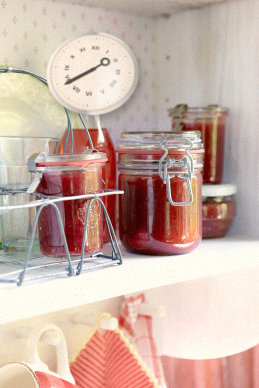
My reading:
**1:39**
